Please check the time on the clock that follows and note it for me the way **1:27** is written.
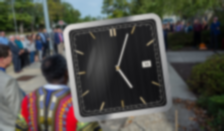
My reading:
**5:04**
